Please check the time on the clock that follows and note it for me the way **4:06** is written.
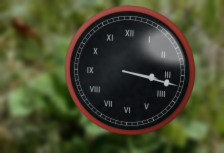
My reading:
**3:17**
